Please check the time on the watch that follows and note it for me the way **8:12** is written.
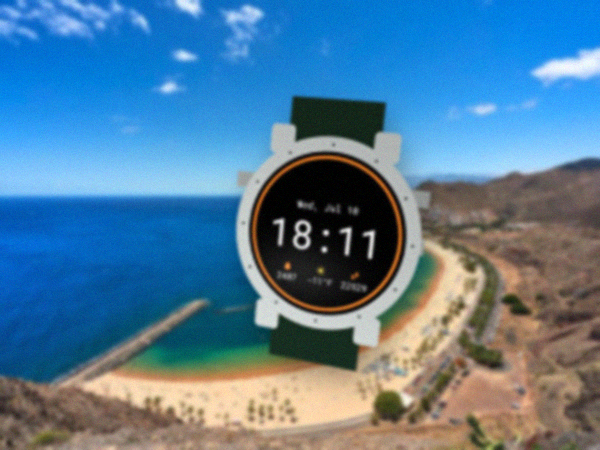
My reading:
**18:11**
